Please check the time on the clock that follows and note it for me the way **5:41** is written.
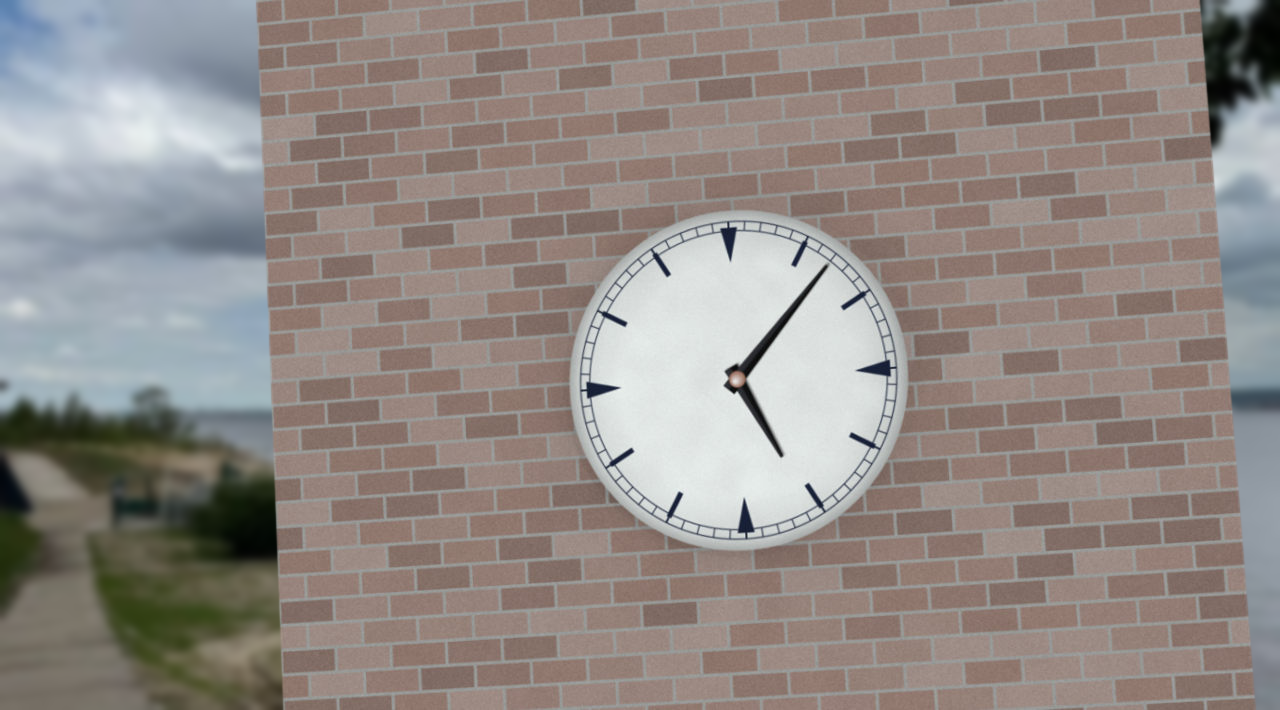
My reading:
**5:07**
